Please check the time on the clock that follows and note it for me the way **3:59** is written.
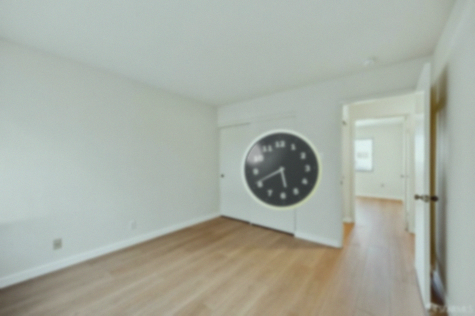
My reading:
**5:41**
